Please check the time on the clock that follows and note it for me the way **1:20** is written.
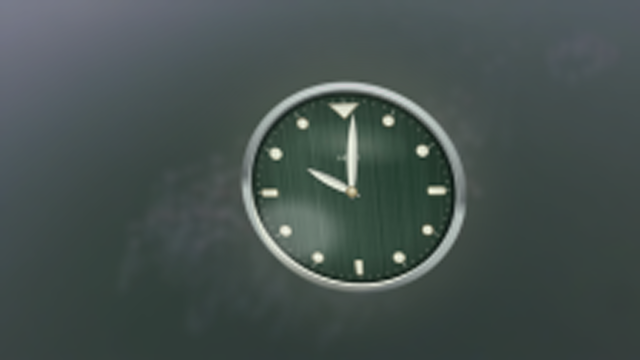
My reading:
**10:01**
